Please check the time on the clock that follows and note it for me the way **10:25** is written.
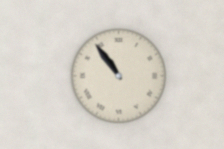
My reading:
**10:54**
